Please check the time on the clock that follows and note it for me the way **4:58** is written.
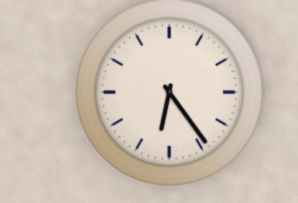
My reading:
**6:24**
